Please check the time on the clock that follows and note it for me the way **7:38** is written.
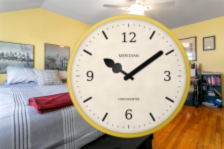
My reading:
**10:09**
